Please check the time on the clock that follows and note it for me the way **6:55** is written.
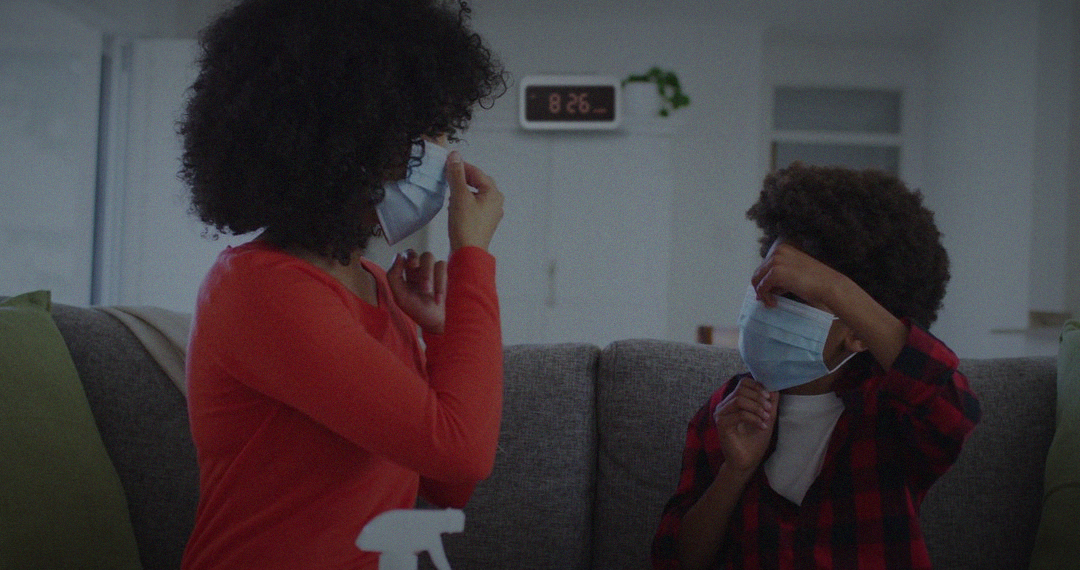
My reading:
**8:26**
